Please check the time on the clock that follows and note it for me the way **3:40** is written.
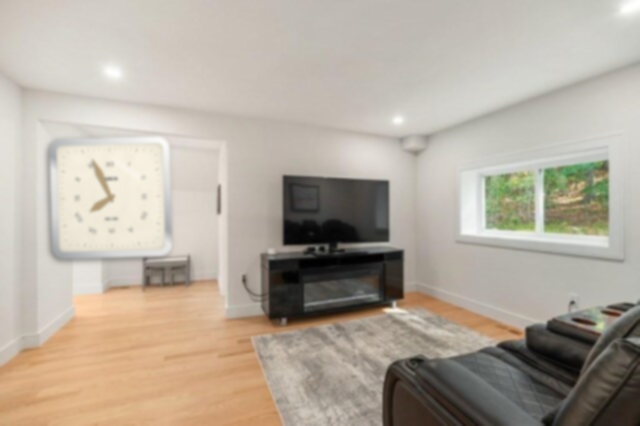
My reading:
**7:56**
